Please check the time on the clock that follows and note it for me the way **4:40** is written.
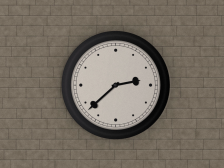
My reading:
**2:38**
